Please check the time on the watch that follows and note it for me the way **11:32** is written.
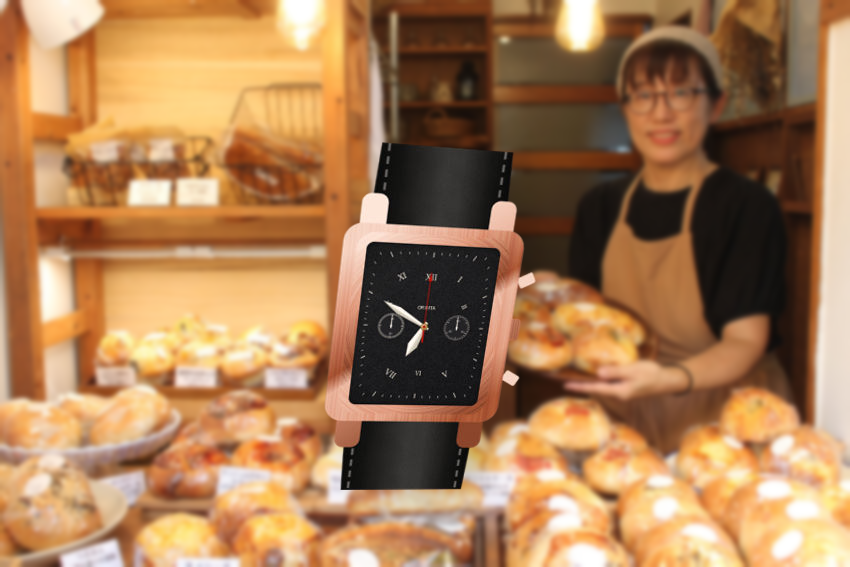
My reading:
**6:50**
